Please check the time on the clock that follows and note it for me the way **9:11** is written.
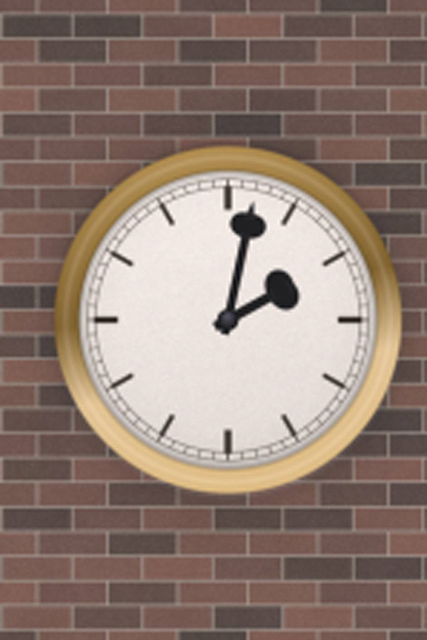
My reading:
**2:02**
